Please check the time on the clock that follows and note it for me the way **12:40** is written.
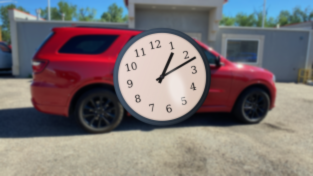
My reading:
**1:12**
